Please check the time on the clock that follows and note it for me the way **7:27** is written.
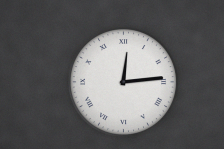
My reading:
**12:14**
